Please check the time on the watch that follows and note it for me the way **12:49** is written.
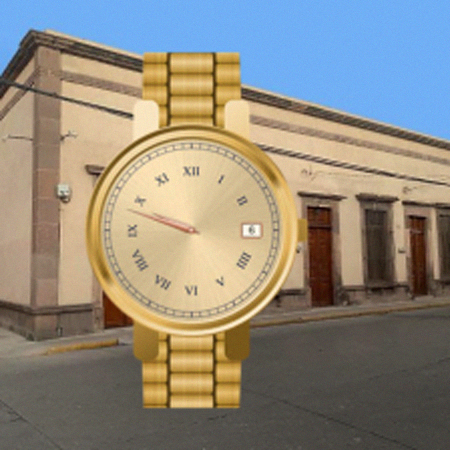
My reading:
**9:48**
